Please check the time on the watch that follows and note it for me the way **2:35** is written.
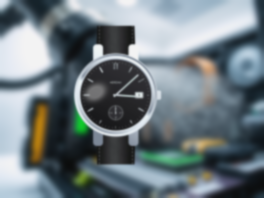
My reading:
**3:08**
